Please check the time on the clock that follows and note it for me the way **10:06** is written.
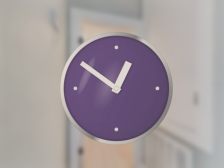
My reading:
**12:51**
